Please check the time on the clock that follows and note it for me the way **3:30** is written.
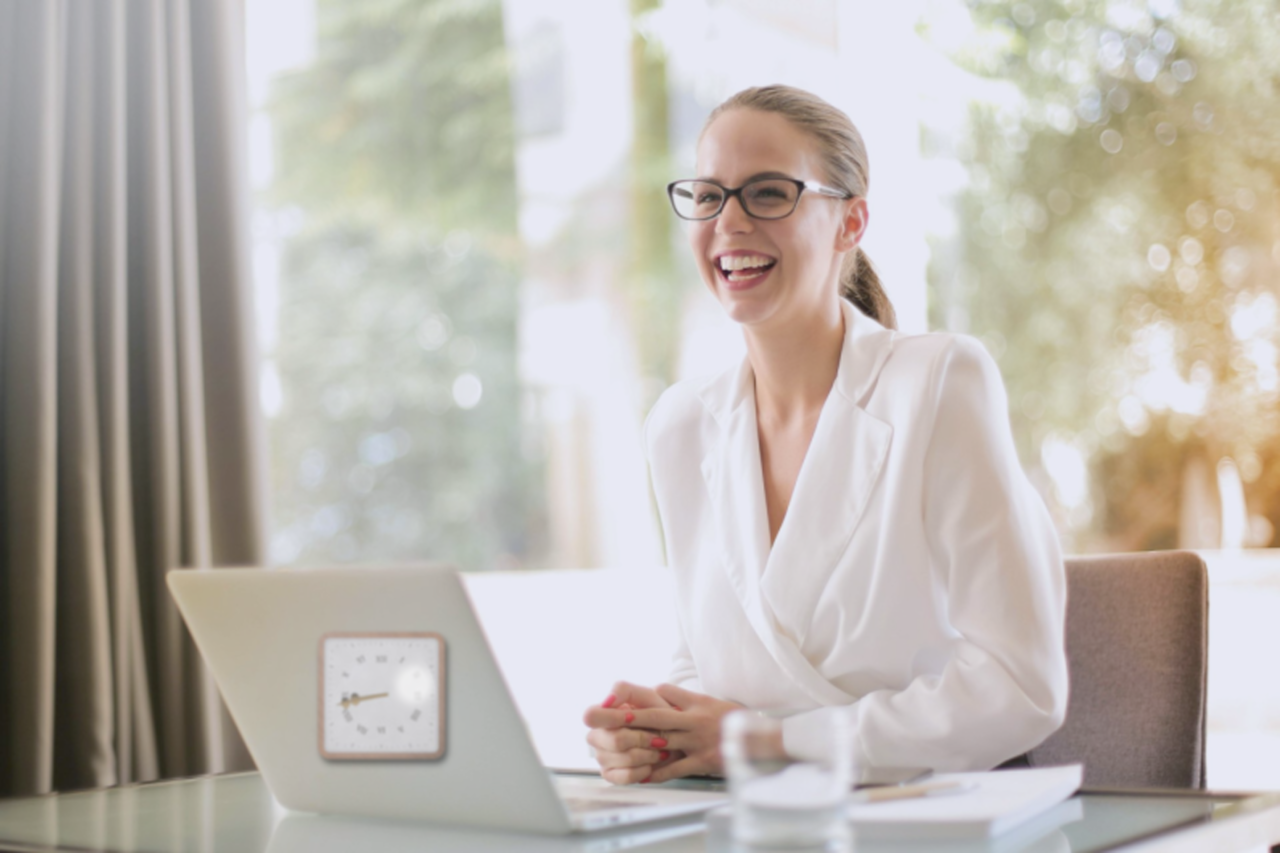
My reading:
**8:43**
